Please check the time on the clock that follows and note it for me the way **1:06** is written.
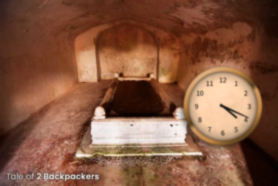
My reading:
**4:19**
